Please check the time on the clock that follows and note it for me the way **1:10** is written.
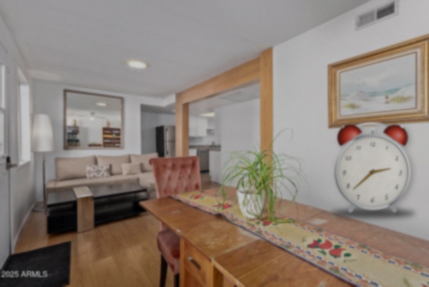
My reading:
**2:38**
